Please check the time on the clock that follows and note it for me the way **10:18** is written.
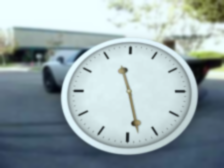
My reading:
**11:28**
